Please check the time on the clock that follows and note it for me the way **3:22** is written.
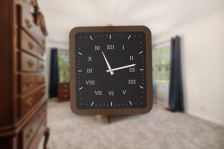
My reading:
**11:13**
